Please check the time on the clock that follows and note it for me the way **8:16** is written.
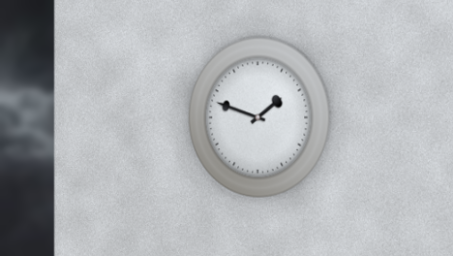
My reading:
**1:48**
